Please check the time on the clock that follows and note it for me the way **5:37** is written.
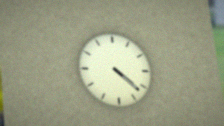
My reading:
**4:22**
